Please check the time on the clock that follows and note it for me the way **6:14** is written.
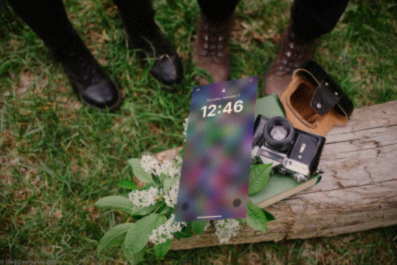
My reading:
**12:46**
